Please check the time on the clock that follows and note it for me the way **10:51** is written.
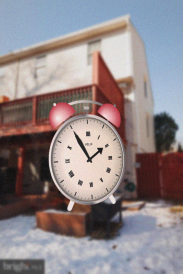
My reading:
**1:55**
